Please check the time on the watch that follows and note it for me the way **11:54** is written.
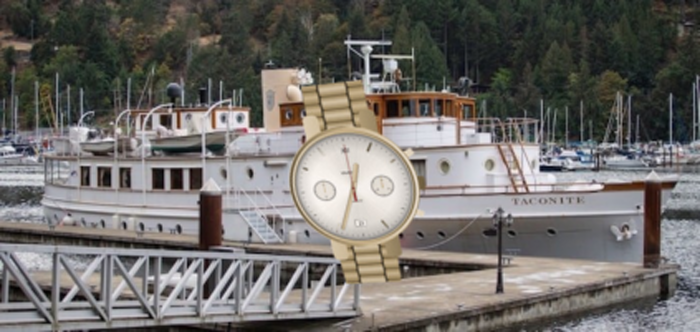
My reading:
**12:34**
